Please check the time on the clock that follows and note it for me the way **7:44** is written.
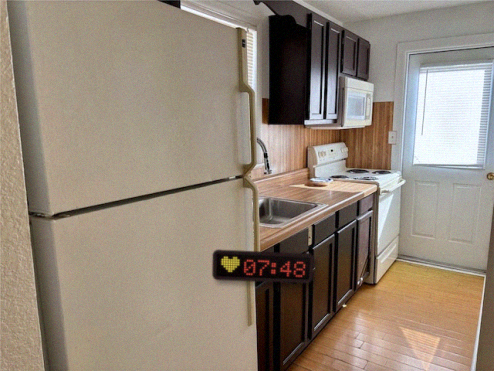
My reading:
**7:48**
